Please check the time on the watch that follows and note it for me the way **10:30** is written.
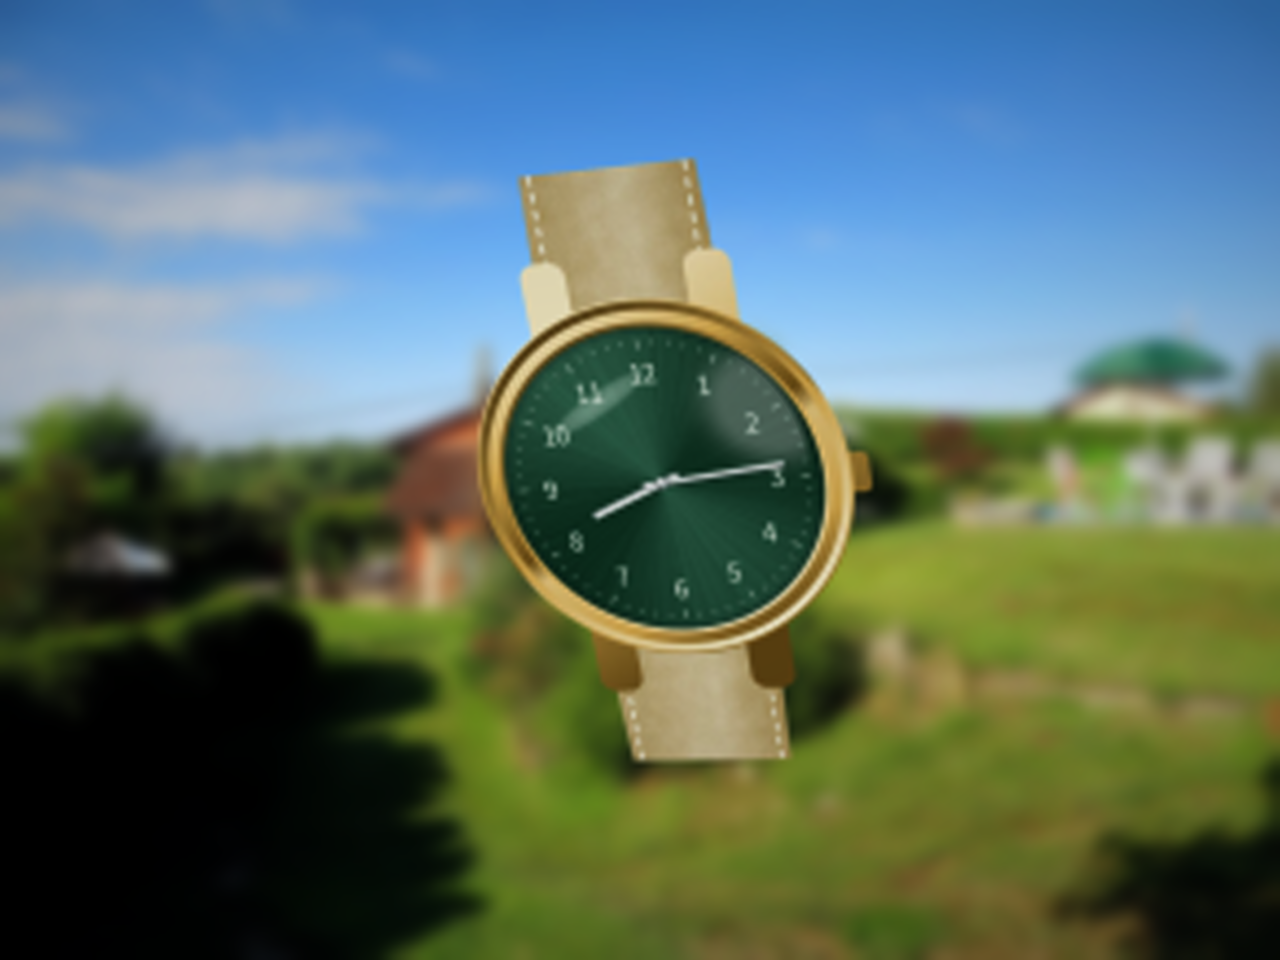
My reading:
**8:14**
